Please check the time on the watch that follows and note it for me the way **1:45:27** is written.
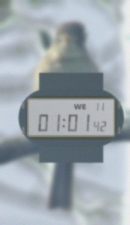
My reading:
**1:01:42**
